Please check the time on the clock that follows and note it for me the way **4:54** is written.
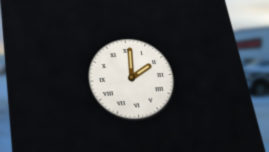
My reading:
**2:01**
